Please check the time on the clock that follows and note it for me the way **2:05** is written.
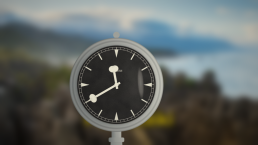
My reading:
**11:40**
